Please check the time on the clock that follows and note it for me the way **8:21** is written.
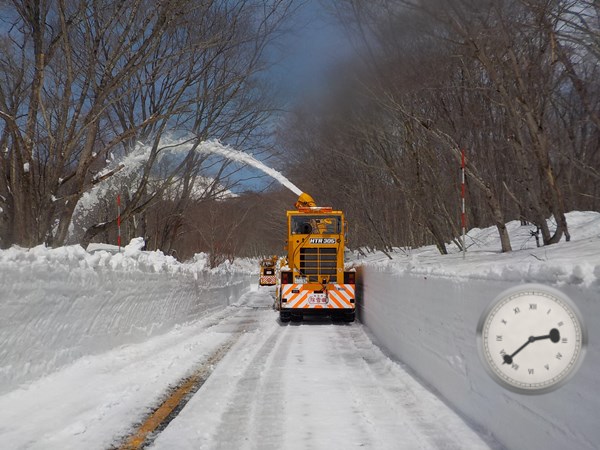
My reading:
**2:38**
